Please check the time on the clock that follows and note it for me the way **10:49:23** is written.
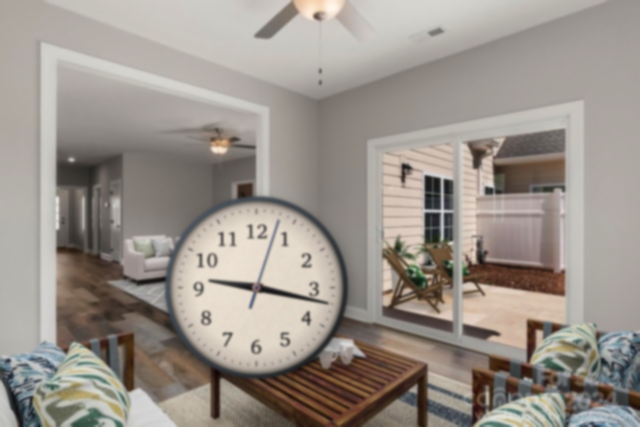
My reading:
**9:17:03**
